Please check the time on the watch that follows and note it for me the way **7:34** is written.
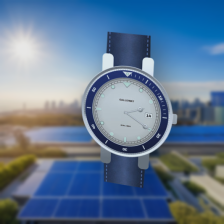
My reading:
**2:20**
